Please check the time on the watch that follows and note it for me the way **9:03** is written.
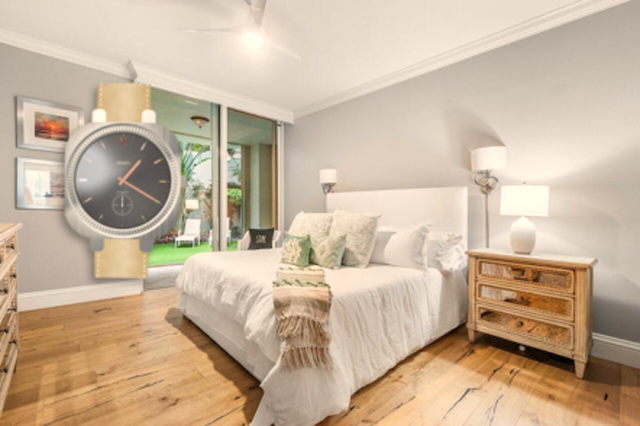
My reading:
**1:20**
